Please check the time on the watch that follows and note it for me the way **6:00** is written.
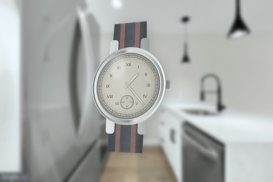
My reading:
**1:23**
